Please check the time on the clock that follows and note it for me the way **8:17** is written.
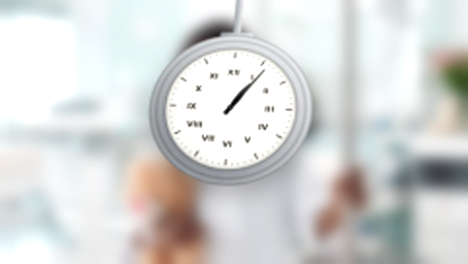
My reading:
**1:06**
